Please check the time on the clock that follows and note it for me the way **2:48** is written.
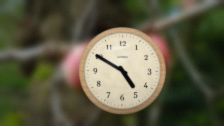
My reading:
**4:50**
